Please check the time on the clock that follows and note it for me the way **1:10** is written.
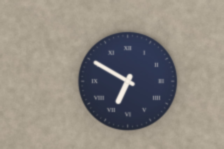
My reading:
**6:50**
